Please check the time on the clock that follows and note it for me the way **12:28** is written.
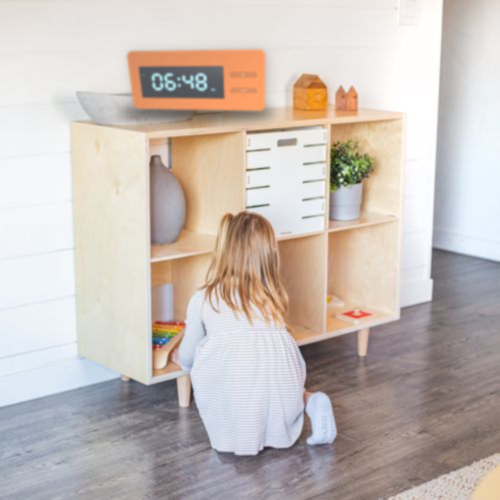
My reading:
**6:48**
